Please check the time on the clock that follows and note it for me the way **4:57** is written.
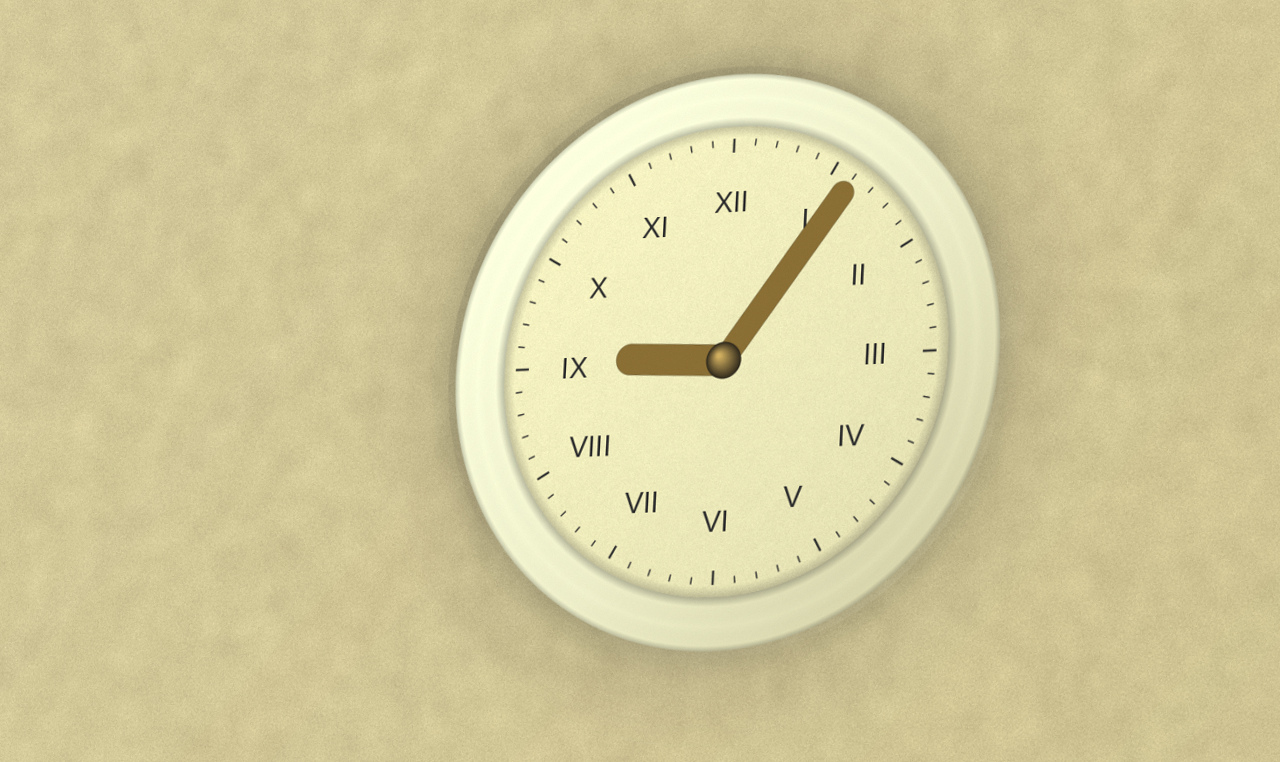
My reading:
**9:06**
